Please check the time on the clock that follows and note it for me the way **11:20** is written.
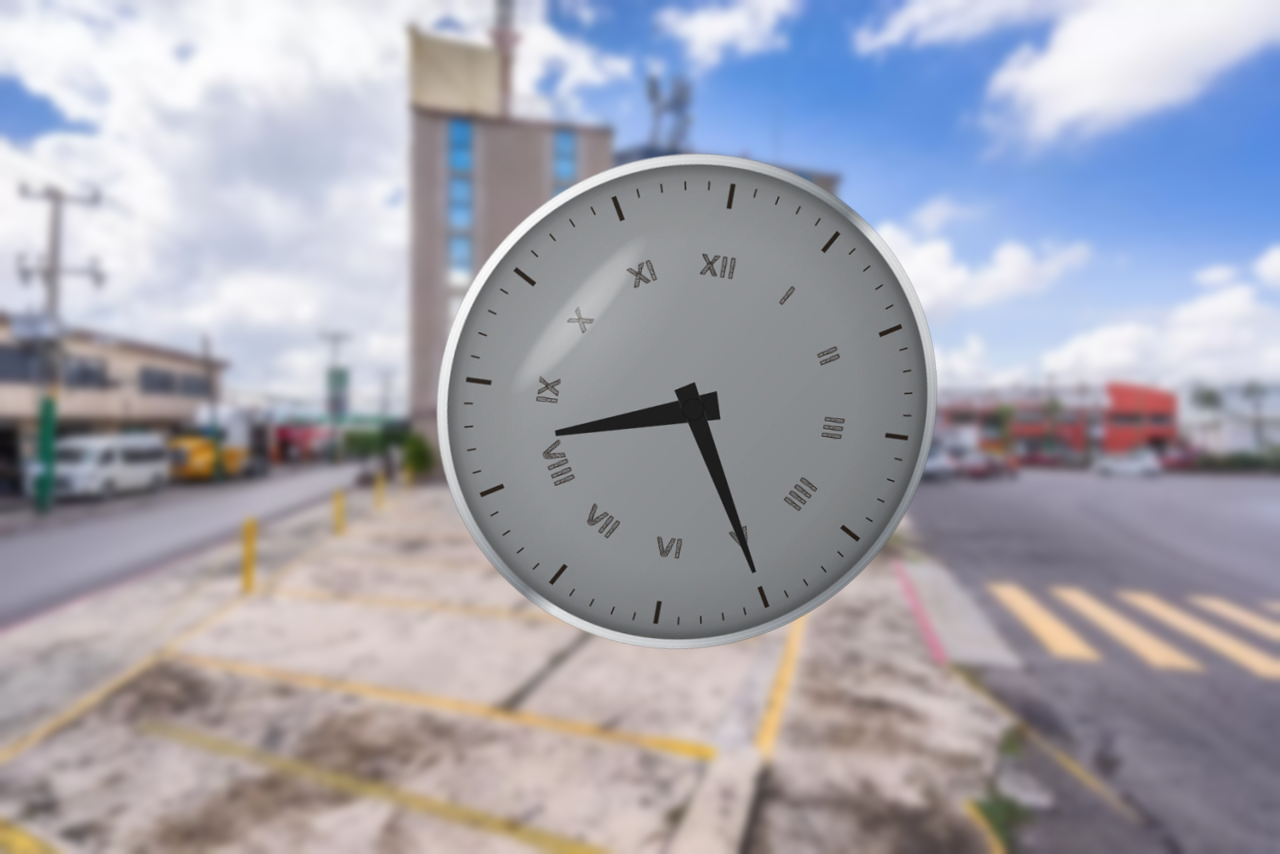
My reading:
**8:25**
